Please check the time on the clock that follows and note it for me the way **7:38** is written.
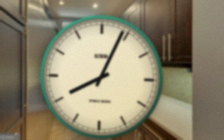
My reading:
**8:04**
